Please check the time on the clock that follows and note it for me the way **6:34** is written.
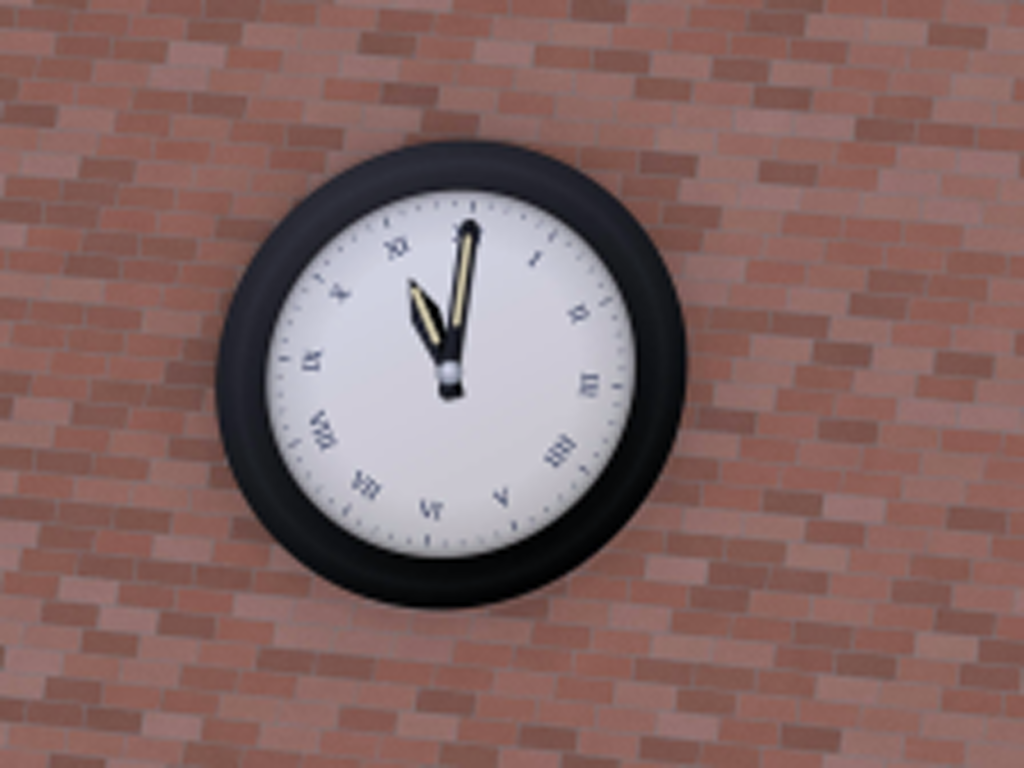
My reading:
**11:00**
